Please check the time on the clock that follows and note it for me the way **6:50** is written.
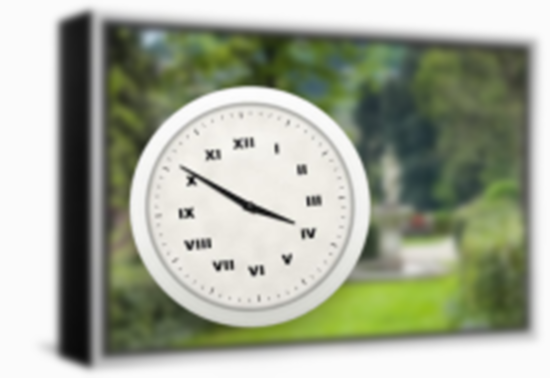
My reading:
**3:51**
